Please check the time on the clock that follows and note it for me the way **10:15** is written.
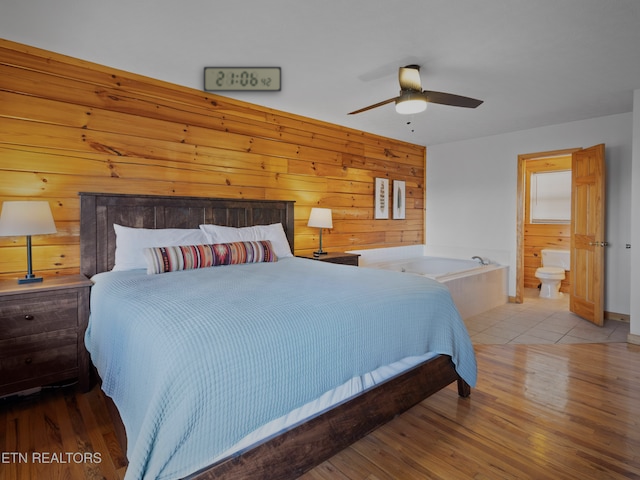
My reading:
**21:06**
